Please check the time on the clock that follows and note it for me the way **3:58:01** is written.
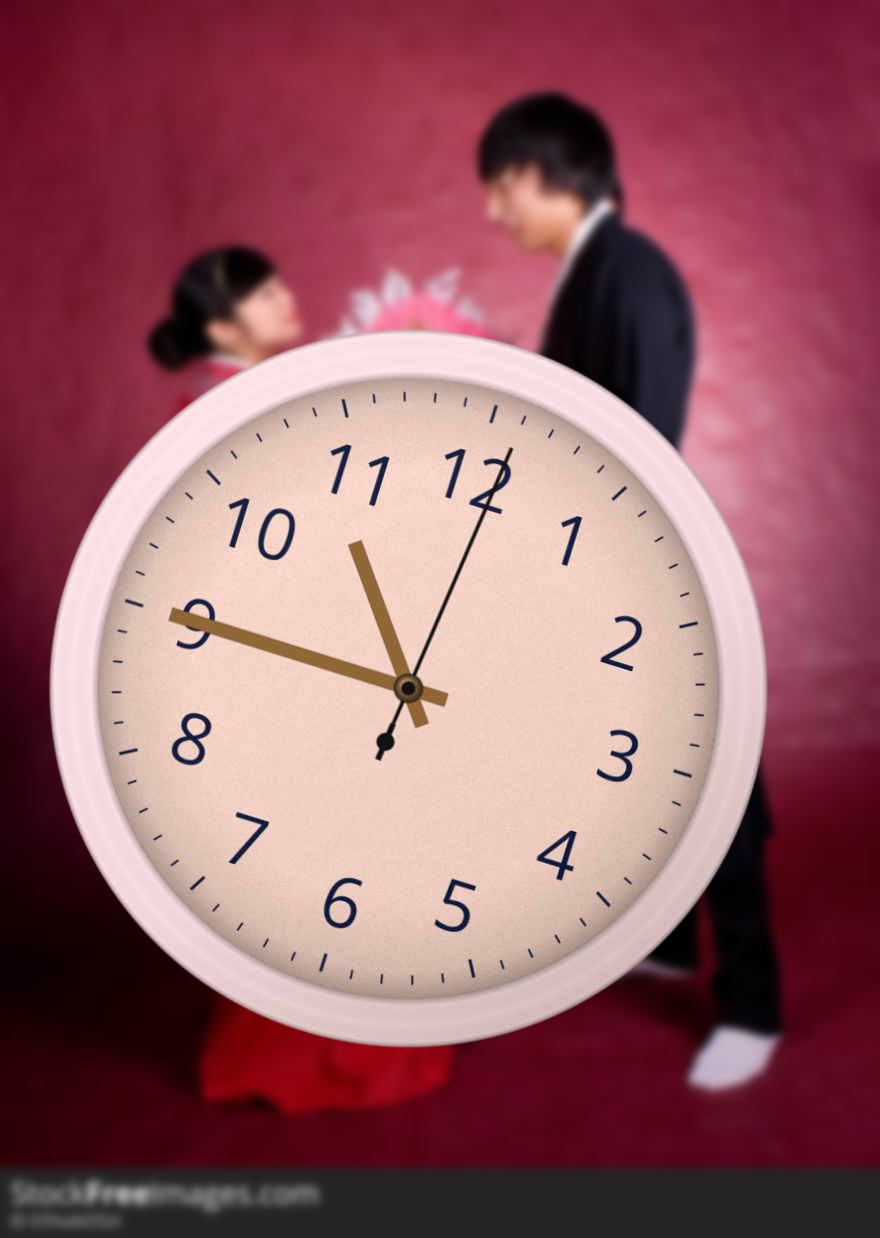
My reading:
**10:45:01**
